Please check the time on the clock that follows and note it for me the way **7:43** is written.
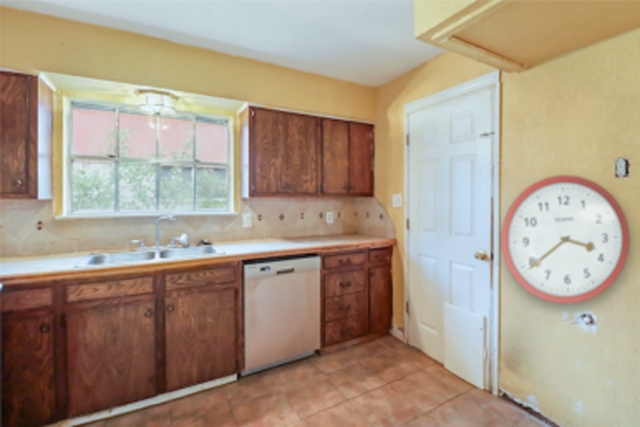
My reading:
**3:39**
